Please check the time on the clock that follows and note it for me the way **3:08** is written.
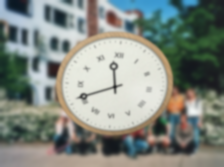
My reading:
**11:41**
